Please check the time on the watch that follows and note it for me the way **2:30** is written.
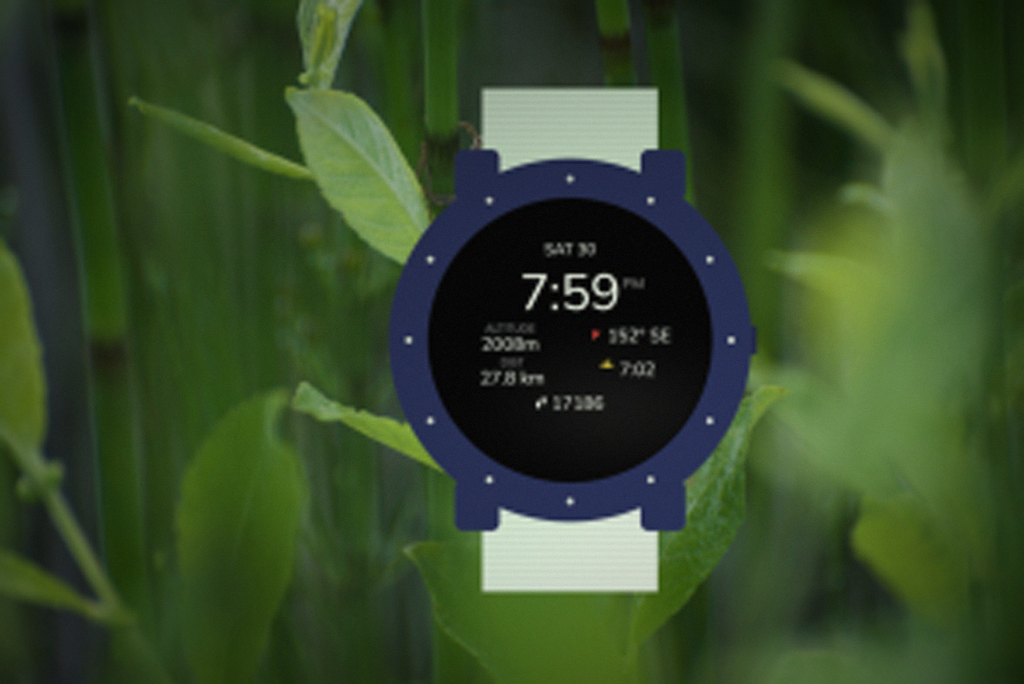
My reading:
**7:59**
